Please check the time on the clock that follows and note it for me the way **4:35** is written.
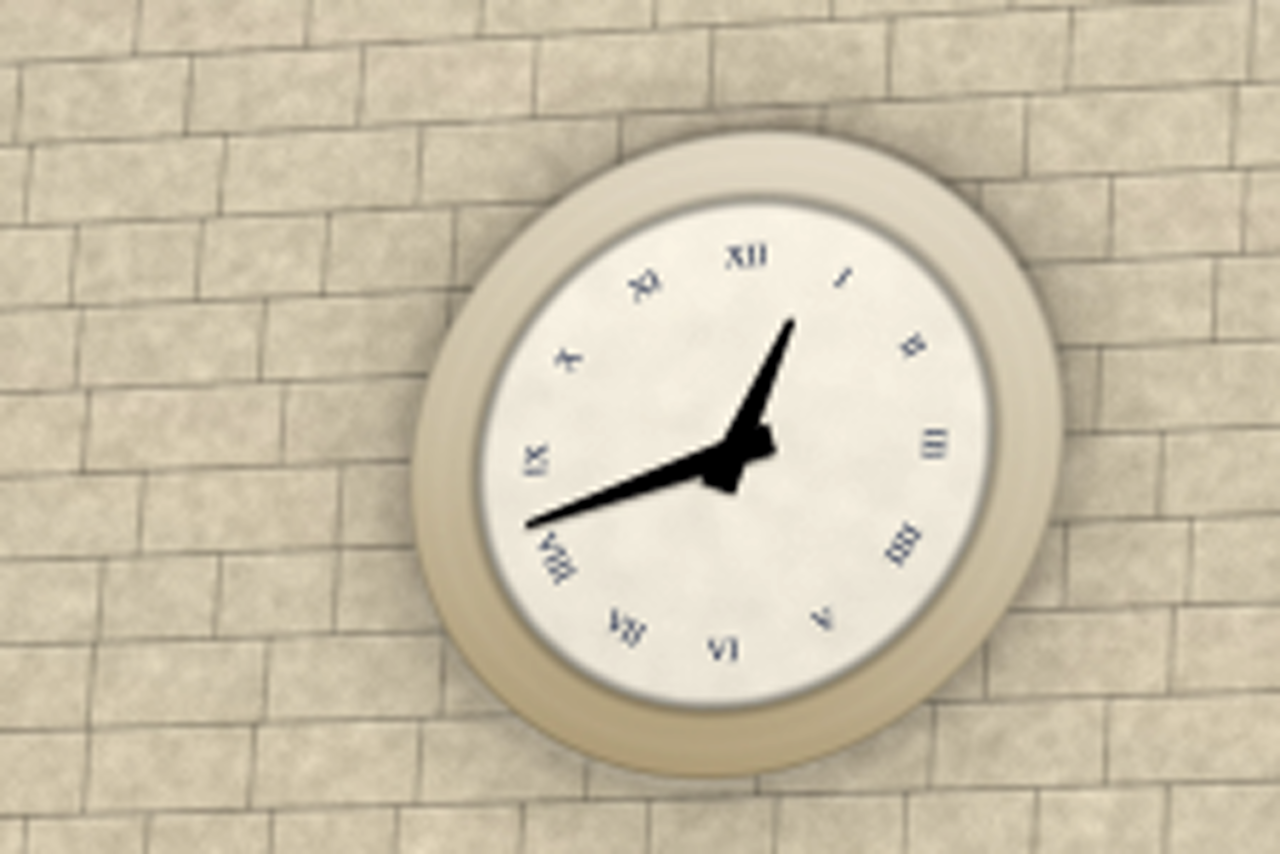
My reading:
**12:42**
